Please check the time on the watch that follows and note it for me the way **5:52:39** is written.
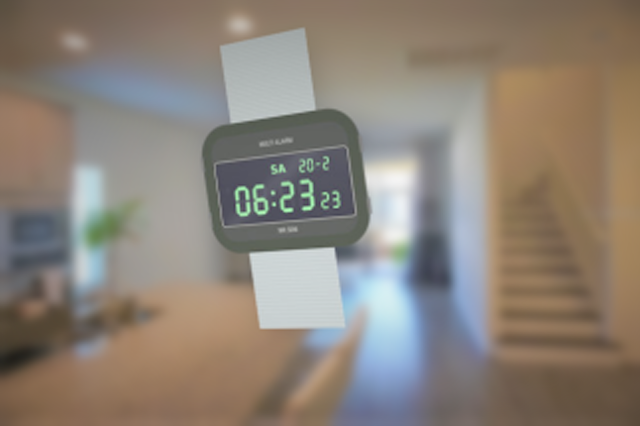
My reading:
**6:23:23**
